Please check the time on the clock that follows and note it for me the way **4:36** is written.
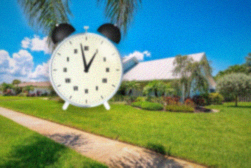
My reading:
**12:58**
